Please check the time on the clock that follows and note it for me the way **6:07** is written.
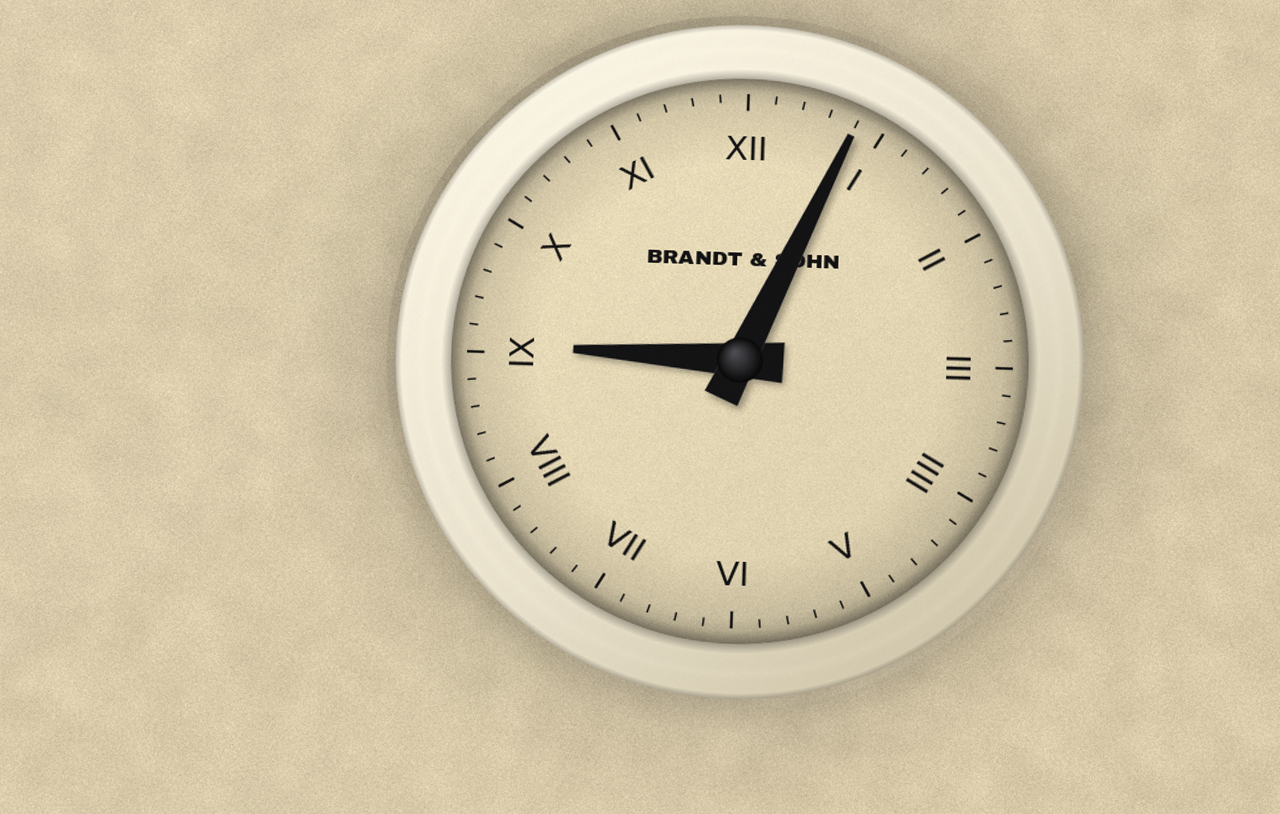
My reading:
**9:04**
